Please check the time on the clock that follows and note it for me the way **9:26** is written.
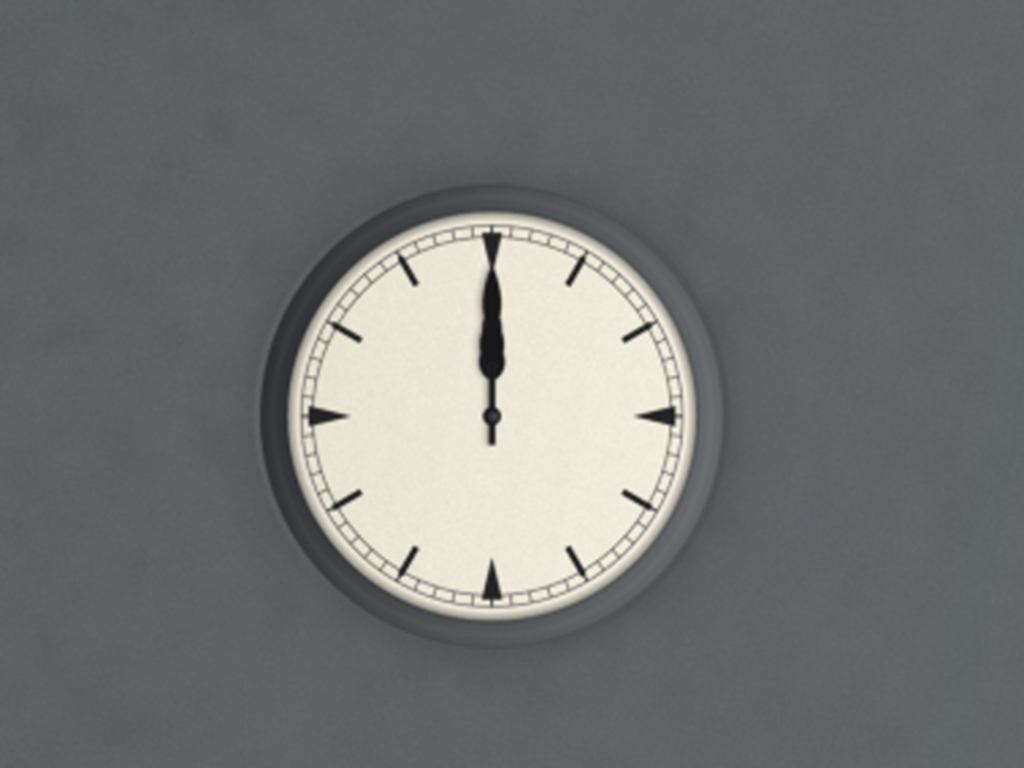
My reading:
**12:00**
